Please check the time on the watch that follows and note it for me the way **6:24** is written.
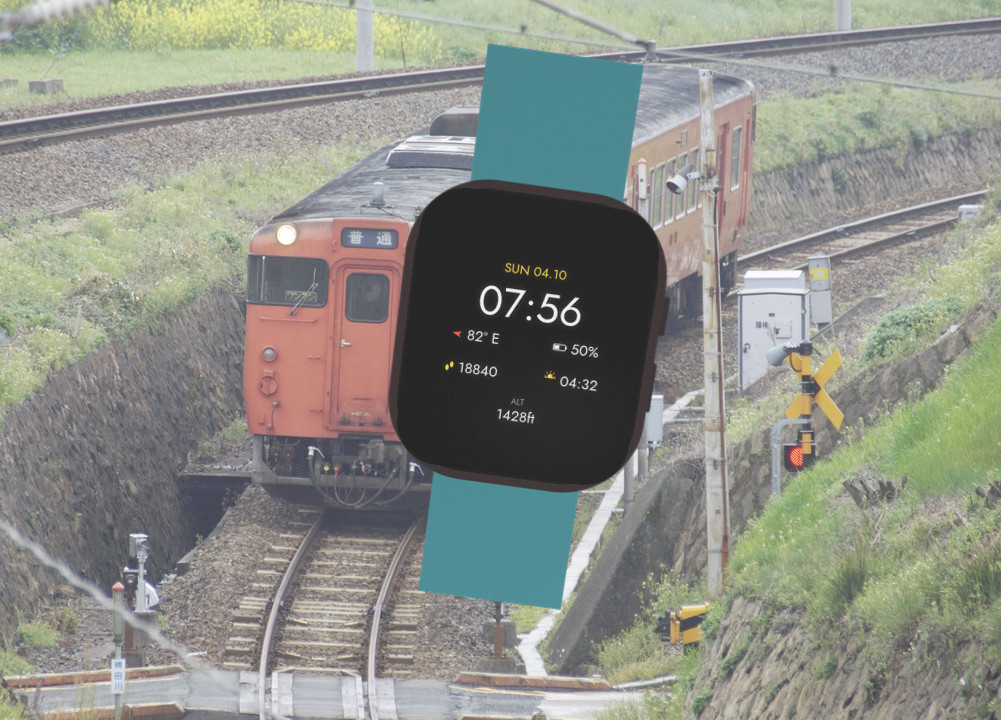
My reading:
**7:56**
